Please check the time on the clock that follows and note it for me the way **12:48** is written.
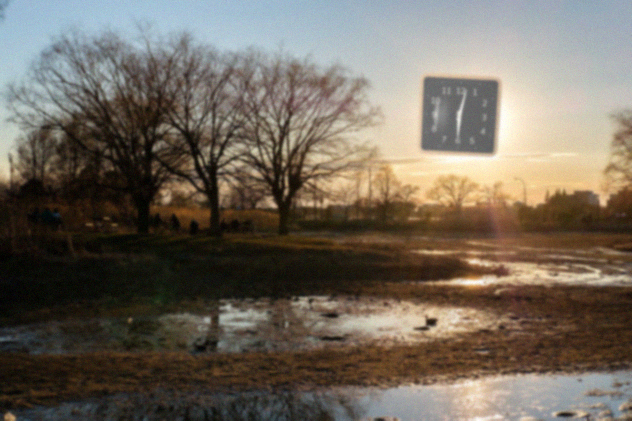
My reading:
**6:02**
